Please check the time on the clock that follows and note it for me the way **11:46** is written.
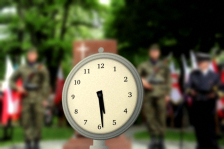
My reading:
**5:29**
